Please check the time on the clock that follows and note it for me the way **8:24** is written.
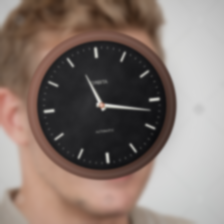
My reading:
**11:17**
